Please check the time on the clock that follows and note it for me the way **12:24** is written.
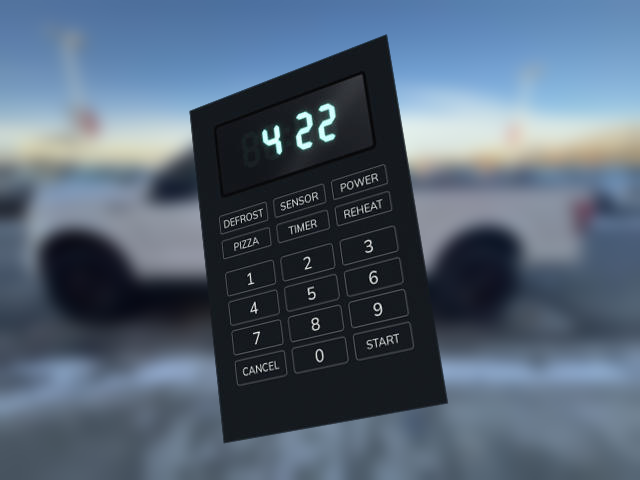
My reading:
**4:22**
